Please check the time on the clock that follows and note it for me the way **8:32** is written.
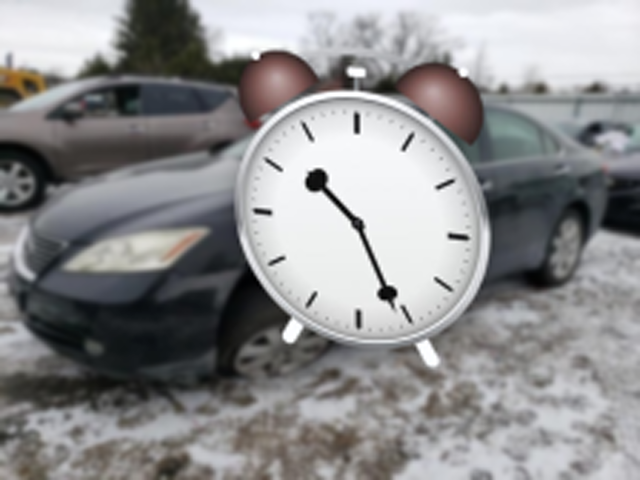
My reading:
**10:26**
